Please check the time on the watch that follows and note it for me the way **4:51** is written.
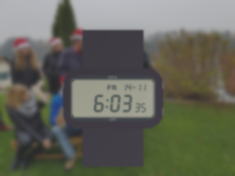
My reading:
**6:03**
